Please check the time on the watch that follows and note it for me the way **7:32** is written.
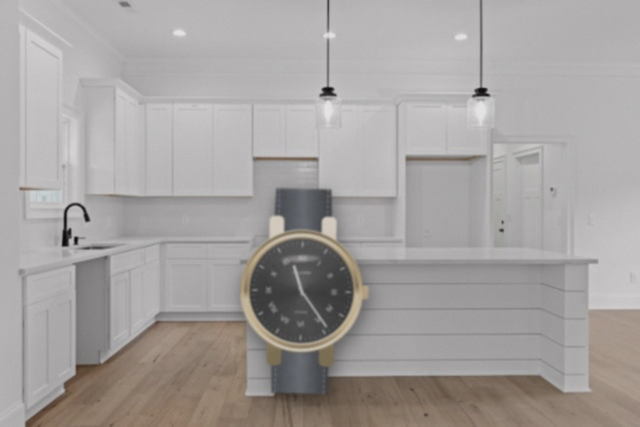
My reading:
**11:24**
